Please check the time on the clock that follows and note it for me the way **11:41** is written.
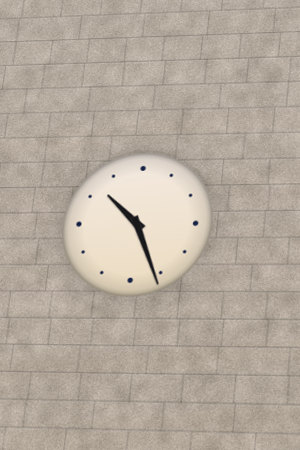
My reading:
**10:26**
